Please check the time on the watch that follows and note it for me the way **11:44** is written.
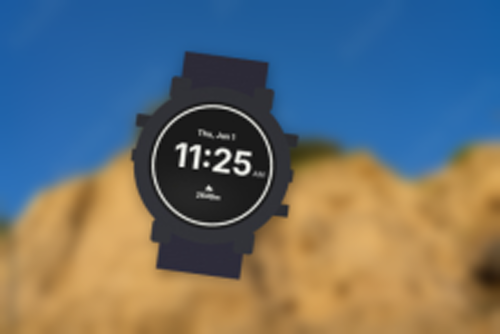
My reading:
**11:25**
